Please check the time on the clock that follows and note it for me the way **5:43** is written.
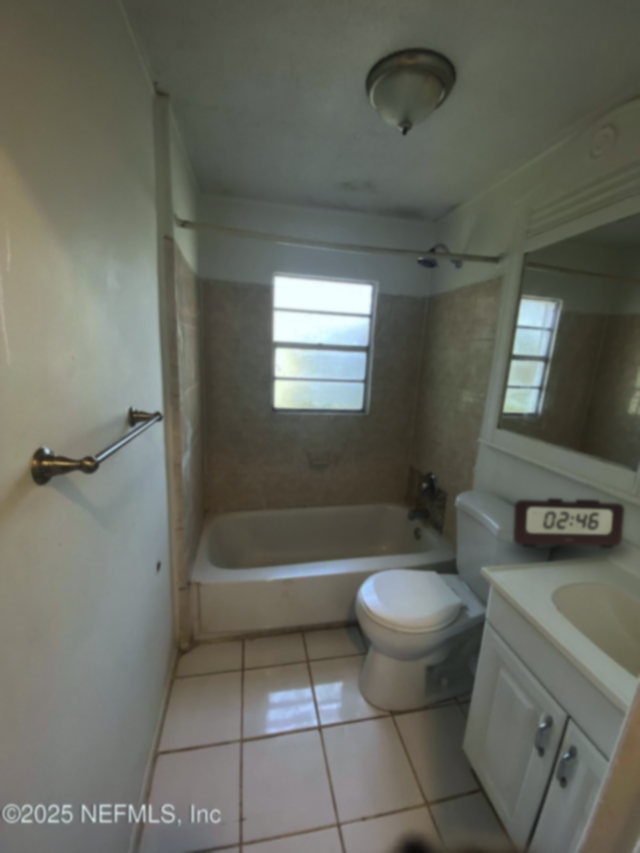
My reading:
**2:46**
